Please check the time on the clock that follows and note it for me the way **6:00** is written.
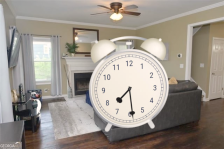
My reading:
**7:29**
